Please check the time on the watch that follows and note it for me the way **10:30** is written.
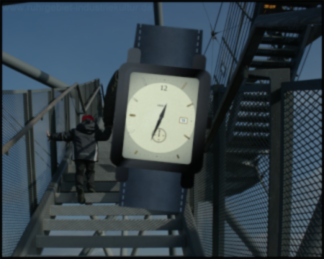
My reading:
**12:33**
